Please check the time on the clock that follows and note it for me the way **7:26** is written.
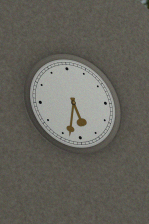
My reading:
**5:33**
